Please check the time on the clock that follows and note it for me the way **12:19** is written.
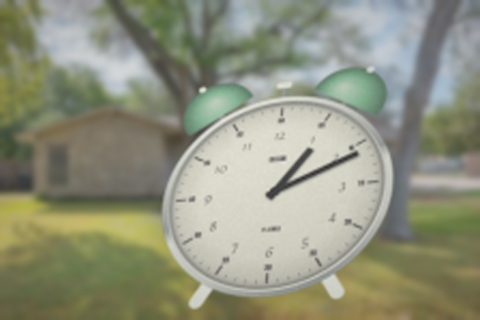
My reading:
**1:11**
